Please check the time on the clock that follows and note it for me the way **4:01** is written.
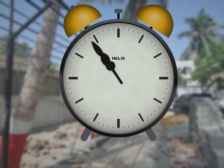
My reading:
**10:54**
